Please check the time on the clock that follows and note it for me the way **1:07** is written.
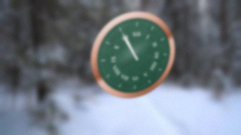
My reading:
**10:55**
